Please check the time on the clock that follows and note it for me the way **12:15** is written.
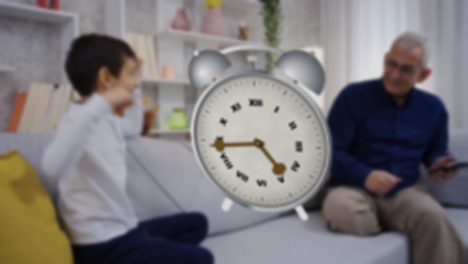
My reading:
**4:44**
